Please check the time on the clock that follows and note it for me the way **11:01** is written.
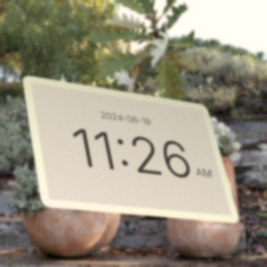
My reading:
**11:26**
